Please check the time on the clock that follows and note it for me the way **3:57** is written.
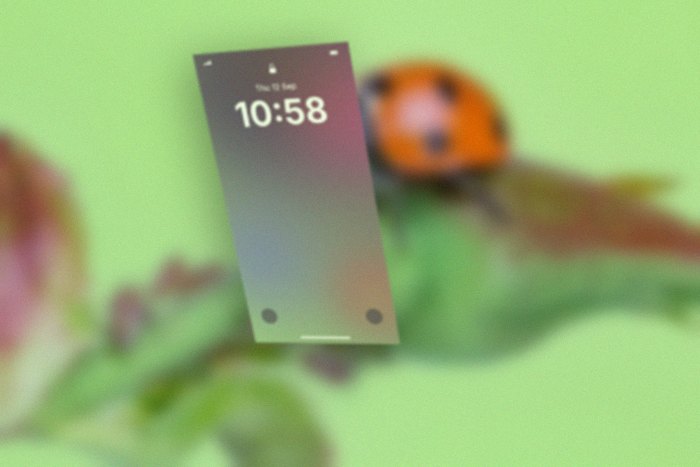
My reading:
**10:58**
